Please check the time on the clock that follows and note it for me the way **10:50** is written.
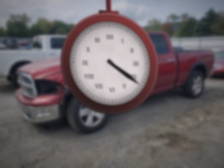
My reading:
**4:21**
